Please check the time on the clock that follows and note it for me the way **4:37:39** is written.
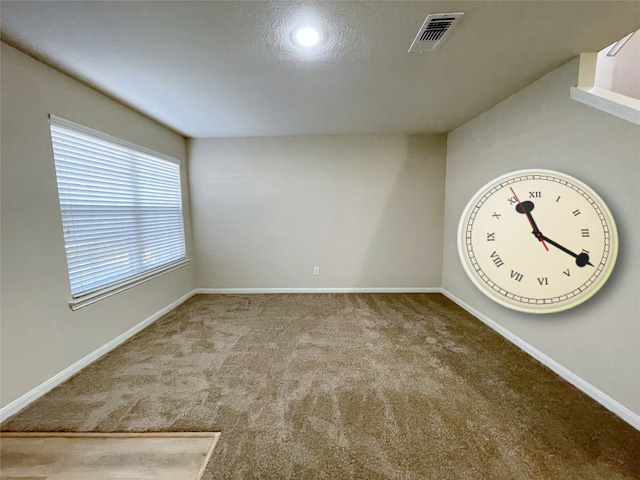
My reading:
**11:20:56**
